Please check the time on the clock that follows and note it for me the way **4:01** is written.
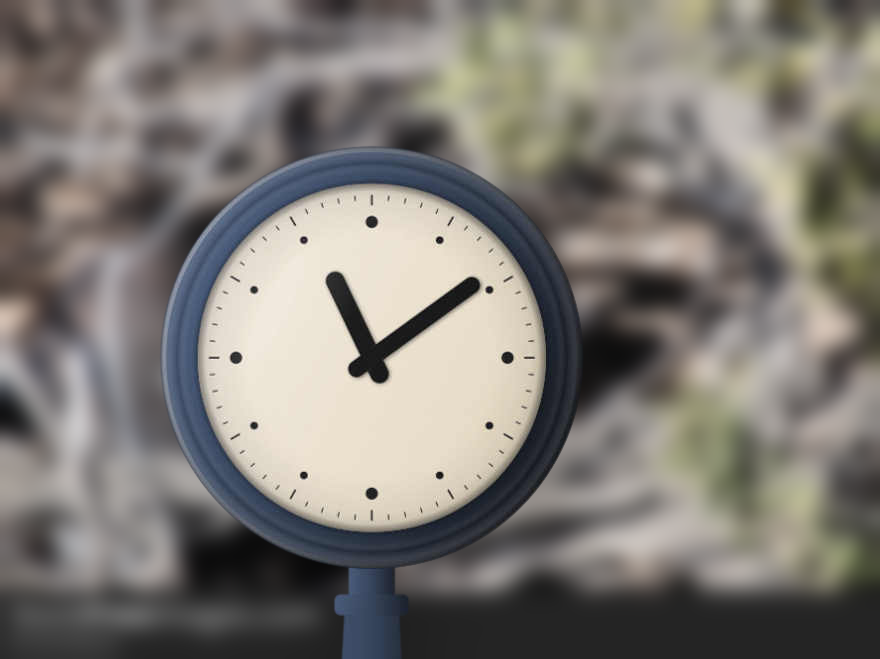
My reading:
**11:09**
